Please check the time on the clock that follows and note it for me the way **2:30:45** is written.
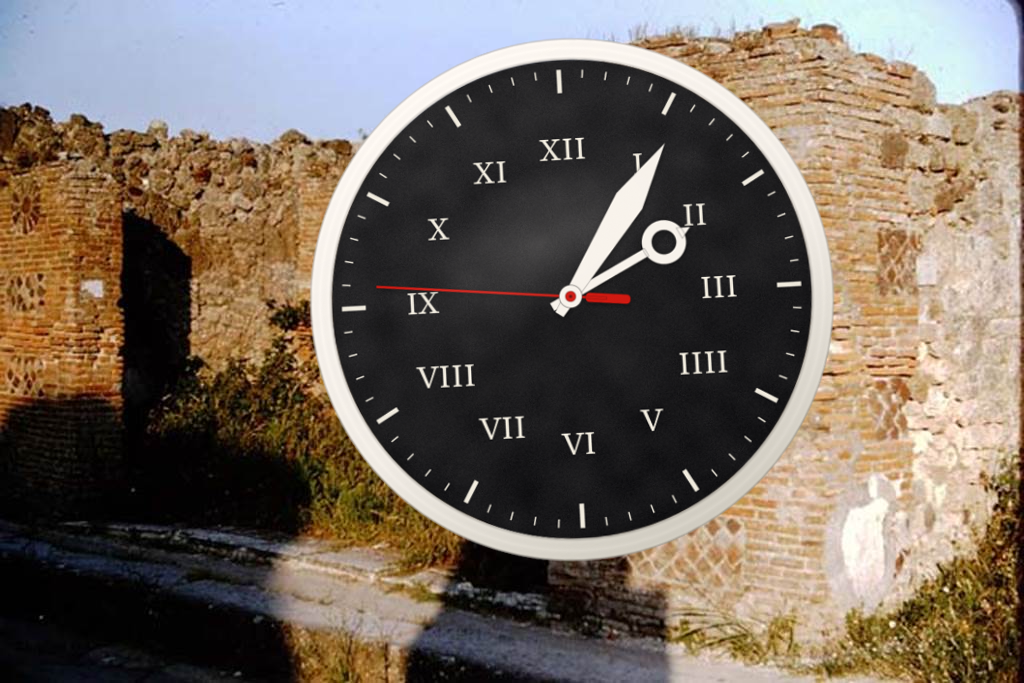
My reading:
**2:05:46**
